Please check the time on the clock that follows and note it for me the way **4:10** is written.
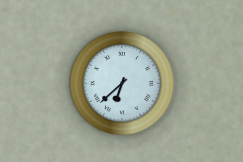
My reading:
**6:38**
